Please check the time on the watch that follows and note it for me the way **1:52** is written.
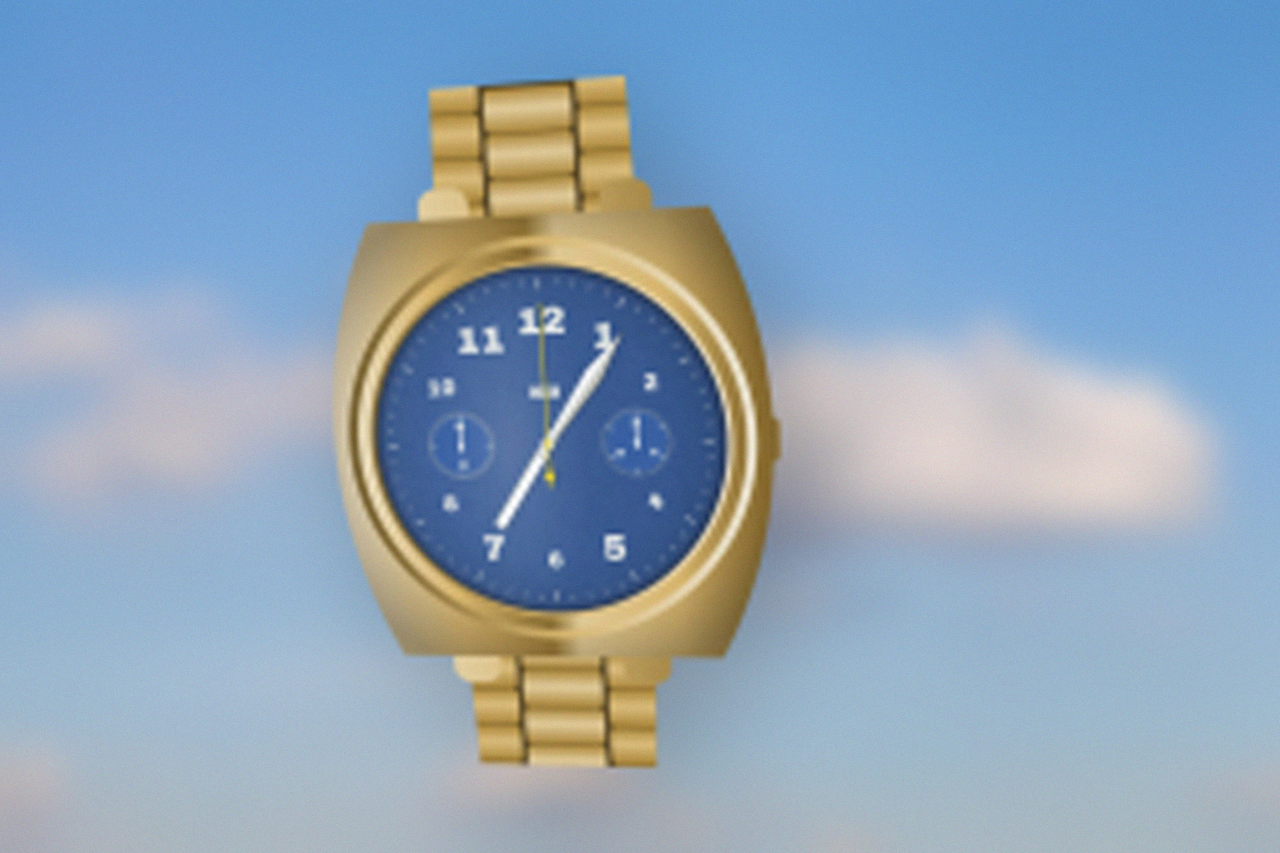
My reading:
**7:06**
